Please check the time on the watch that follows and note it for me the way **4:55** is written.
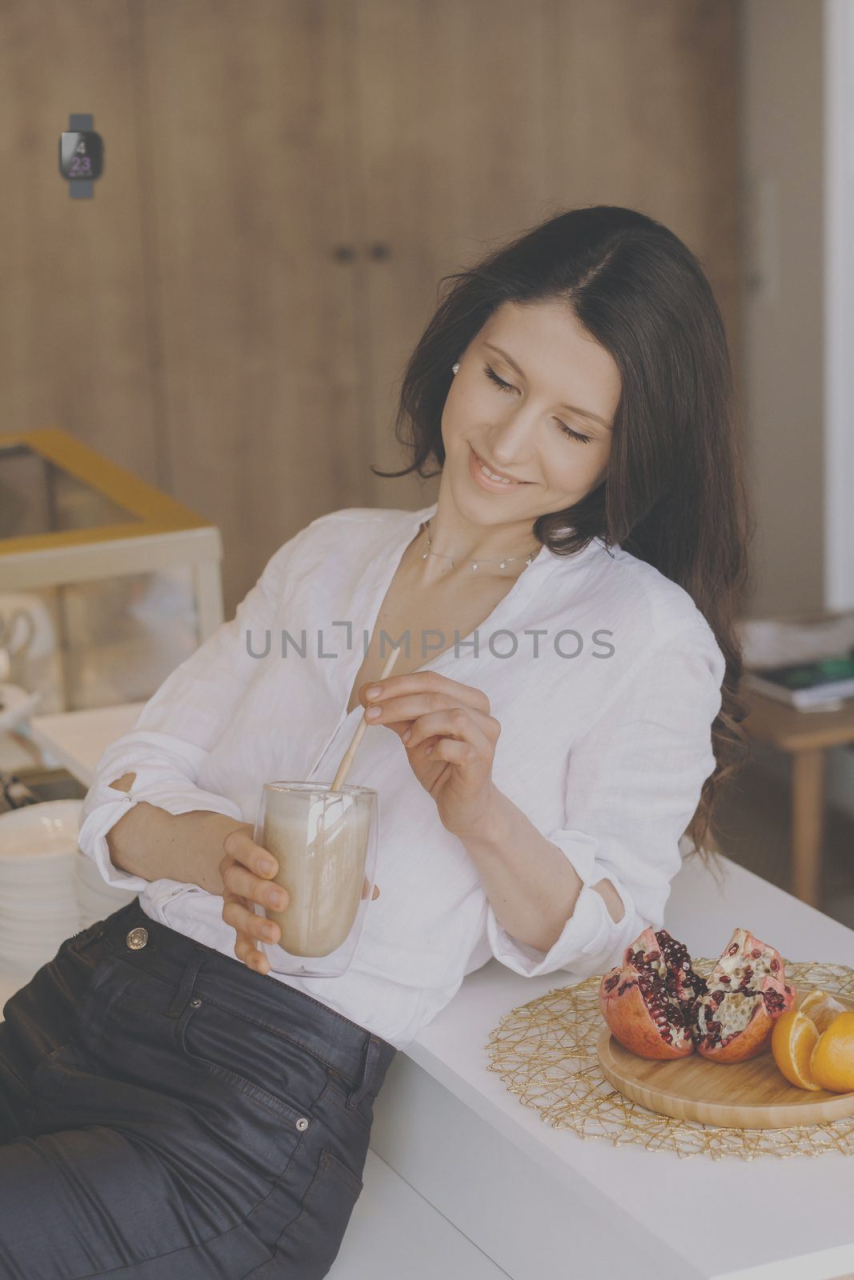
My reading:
**4:23**
